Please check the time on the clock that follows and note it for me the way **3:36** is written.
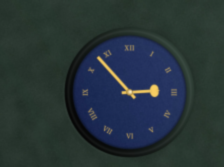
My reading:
**2:53**
